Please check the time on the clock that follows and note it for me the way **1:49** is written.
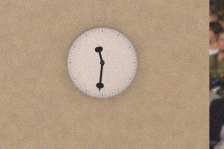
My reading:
**11:31**
